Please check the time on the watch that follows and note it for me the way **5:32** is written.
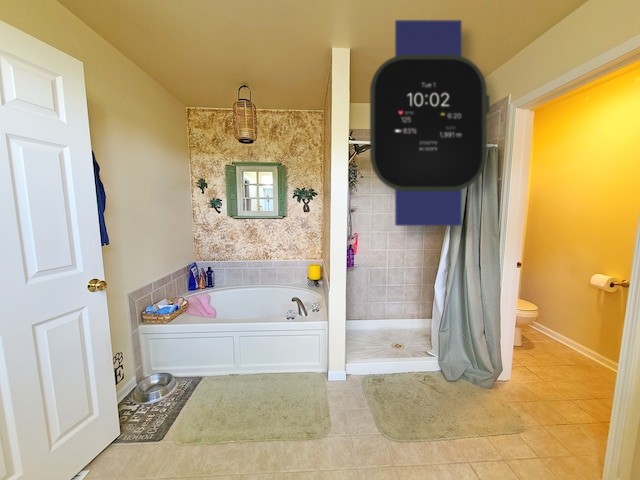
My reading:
**10:02**
